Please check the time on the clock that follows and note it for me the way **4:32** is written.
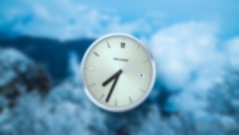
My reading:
**7:33**
